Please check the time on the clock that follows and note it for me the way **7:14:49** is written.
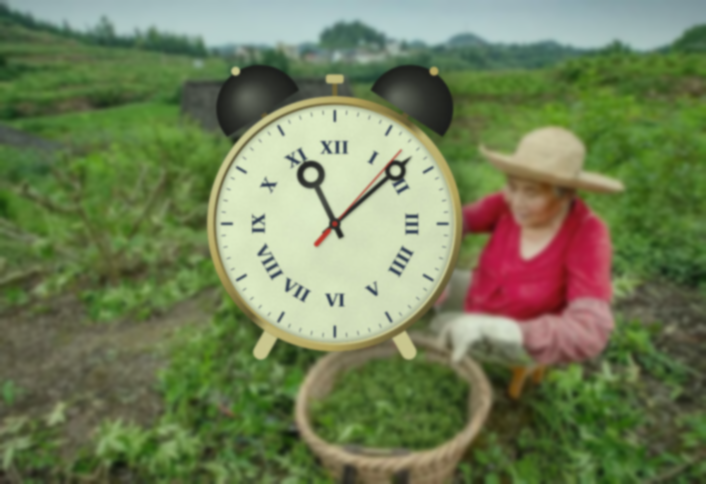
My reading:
**11:08:07**
